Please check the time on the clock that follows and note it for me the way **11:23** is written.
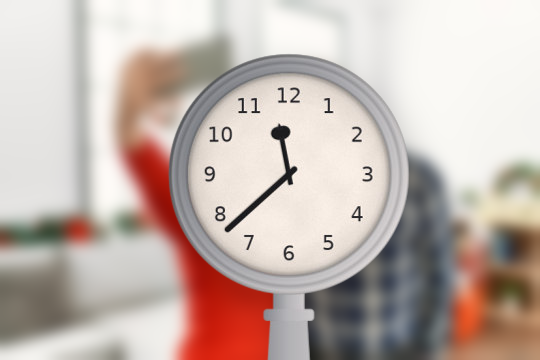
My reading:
**11:38**
